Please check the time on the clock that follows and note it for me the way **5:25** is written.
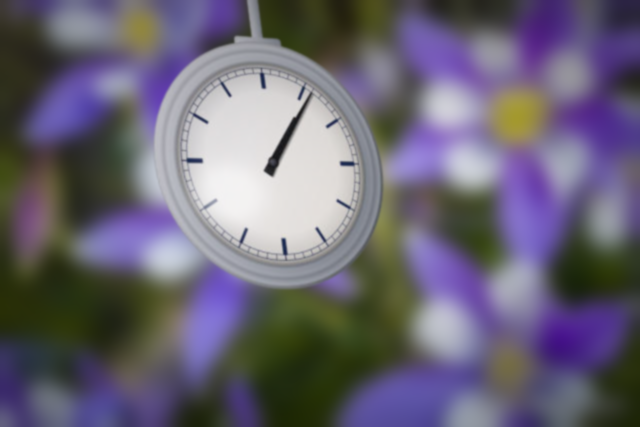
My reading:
**1:06**
